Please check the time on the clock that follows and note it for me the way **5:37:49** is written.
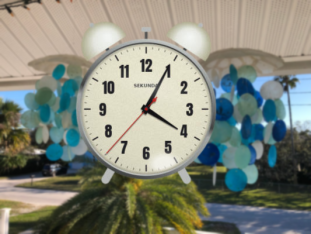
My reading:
**4:04:37**
